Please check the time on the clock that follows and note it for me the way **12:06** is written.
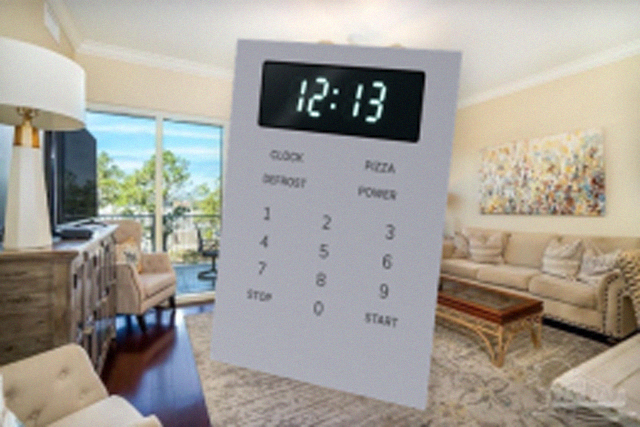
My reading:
**12:13**
